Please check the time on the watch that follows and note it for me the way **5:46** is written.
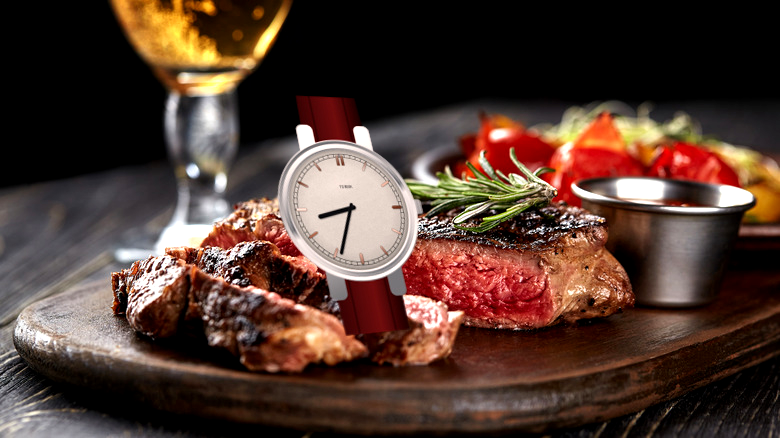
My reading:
**8:34**
